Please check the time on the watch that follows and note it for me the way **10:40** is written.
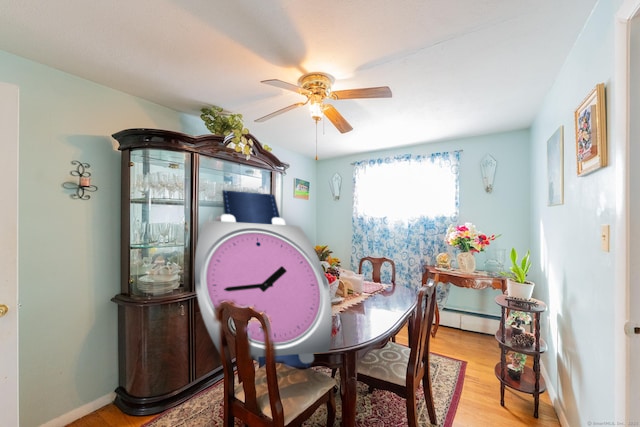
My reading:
**1:44**
